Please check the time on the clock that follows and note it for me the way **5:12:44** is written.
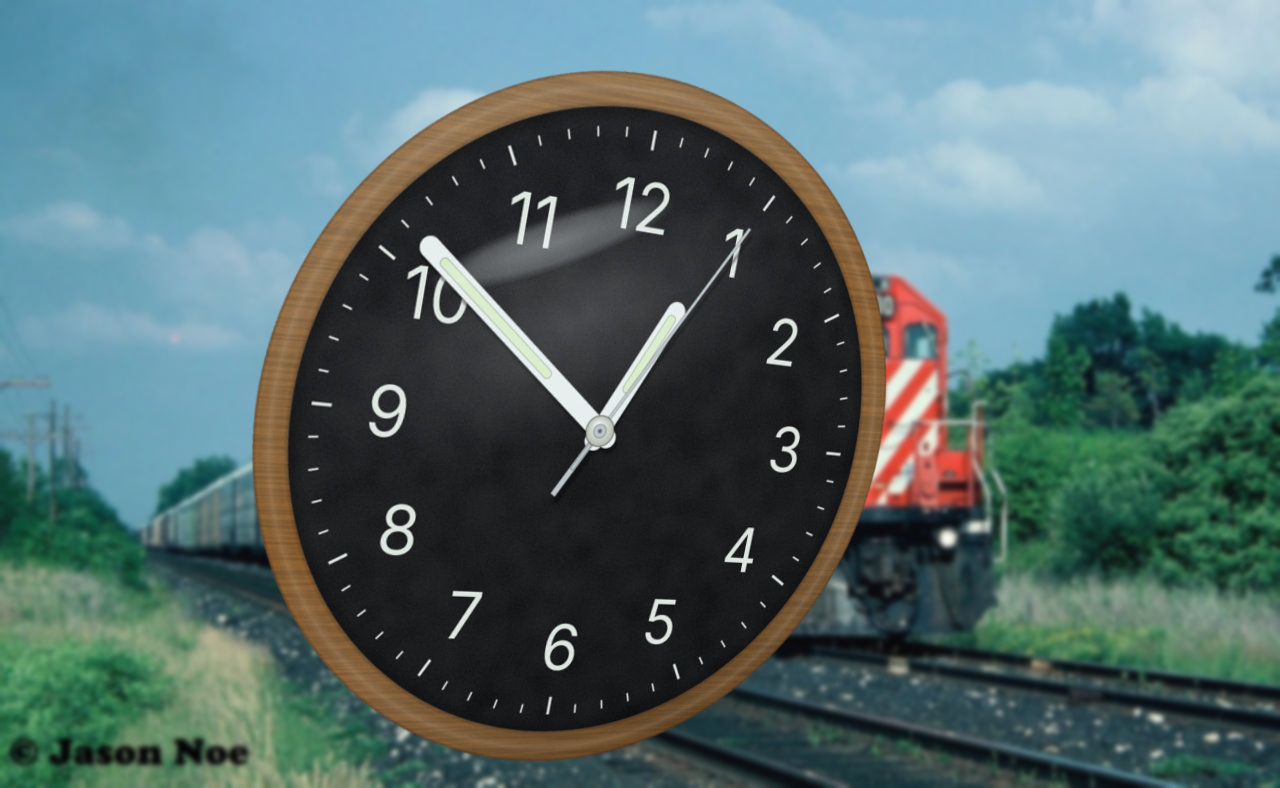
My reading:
**12:51:05**
